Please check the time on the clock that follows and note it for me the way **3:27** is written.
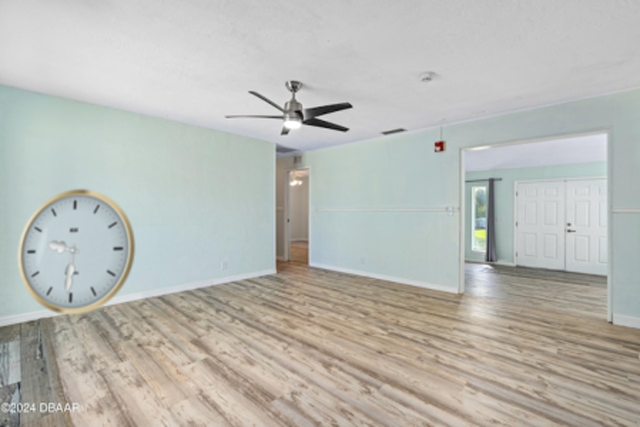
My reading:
**9:31**
